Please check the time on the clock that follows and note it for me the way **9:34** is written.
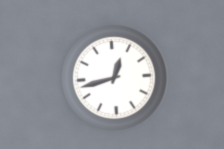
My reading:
**12:43**
